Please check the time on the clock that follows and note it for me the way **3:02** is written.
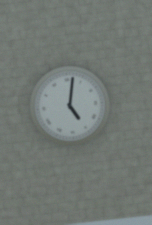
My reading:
**5:02**
